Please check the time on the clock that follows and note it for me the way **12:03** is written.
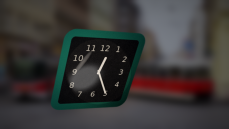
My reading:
**12:25**
